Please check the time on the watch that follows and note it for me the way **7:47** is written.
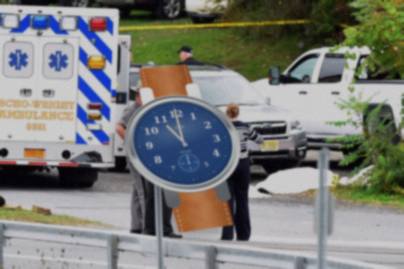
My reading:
**11:00**
